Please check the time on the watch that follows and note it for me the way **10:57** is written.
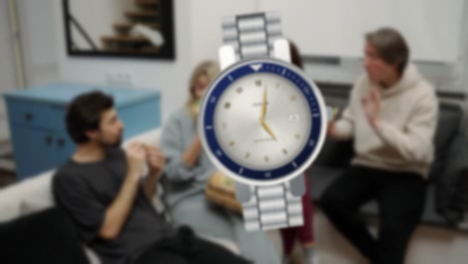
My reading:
**5:02**
